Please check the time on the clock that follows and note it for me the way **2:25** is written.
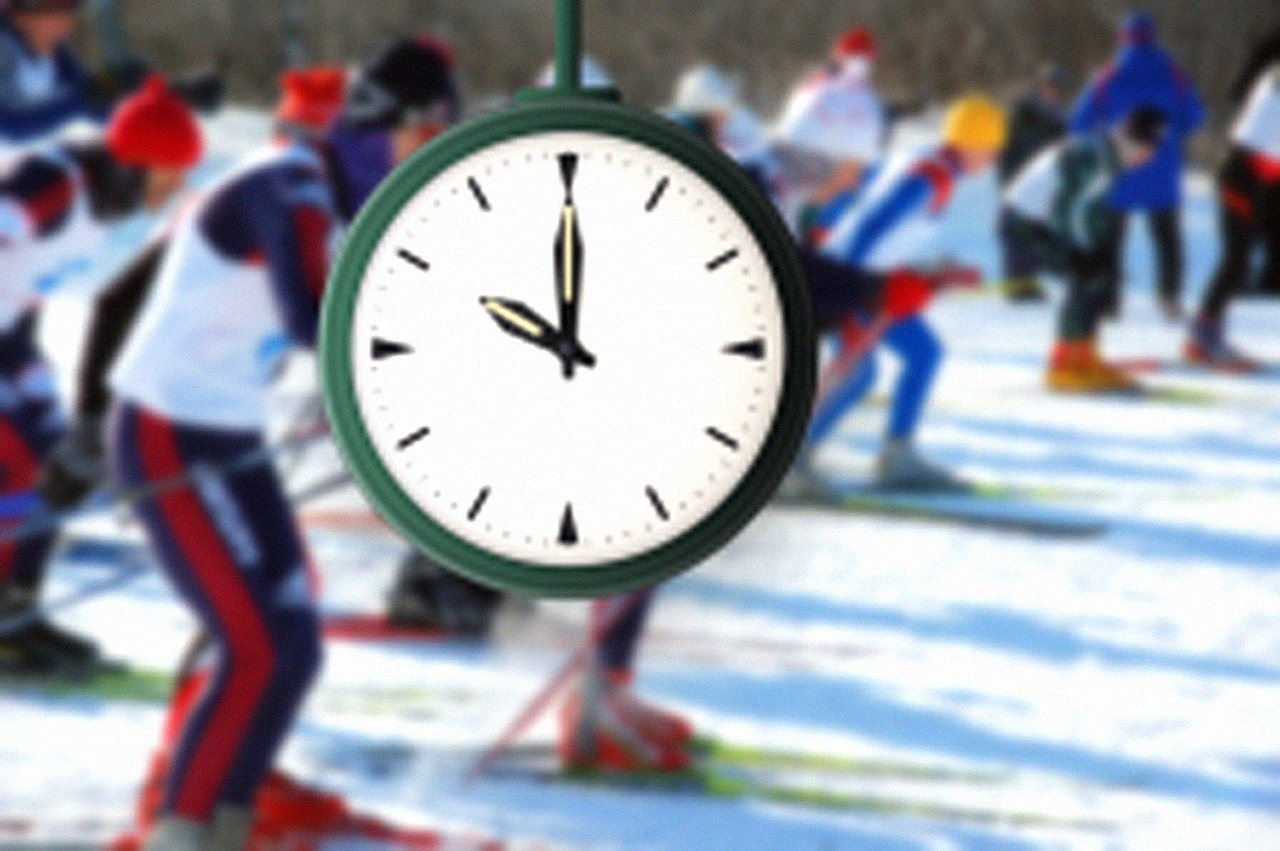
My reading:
**10:00**
